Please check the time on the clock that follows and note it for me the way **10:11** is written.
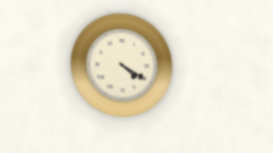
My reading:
**4:20**
